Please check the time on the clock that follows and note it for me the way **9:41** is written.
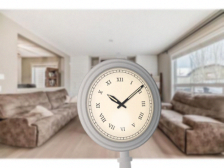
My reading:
**10:09**
